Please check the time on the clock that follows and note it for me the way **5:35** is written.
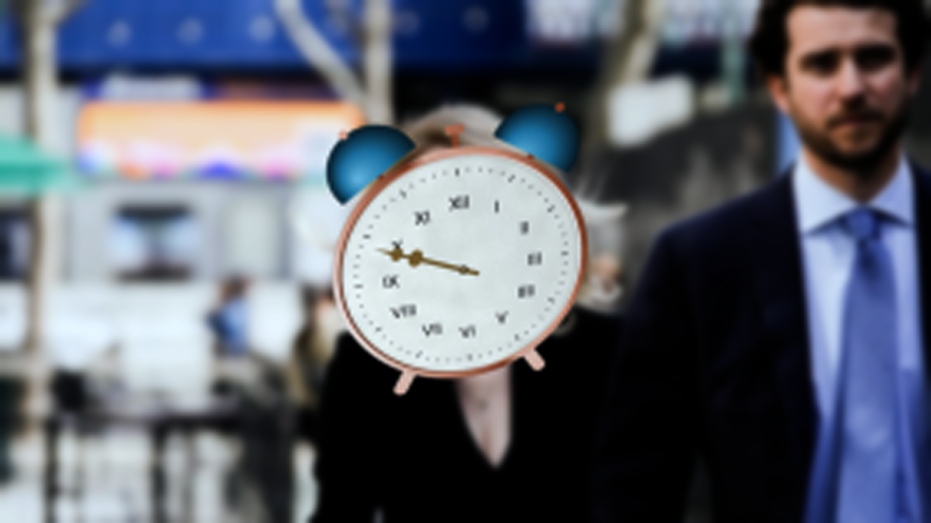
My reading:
**9:49**
